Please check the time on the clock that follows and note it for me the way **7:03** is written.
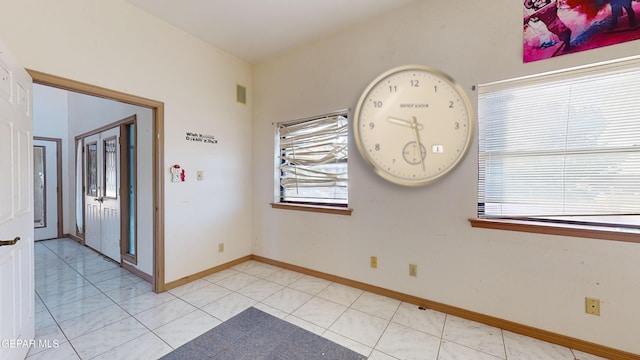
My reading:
**9:28**
